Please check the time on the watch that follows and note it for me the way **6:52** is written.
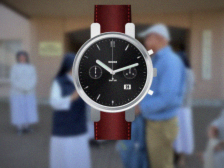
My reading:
**10:12**
